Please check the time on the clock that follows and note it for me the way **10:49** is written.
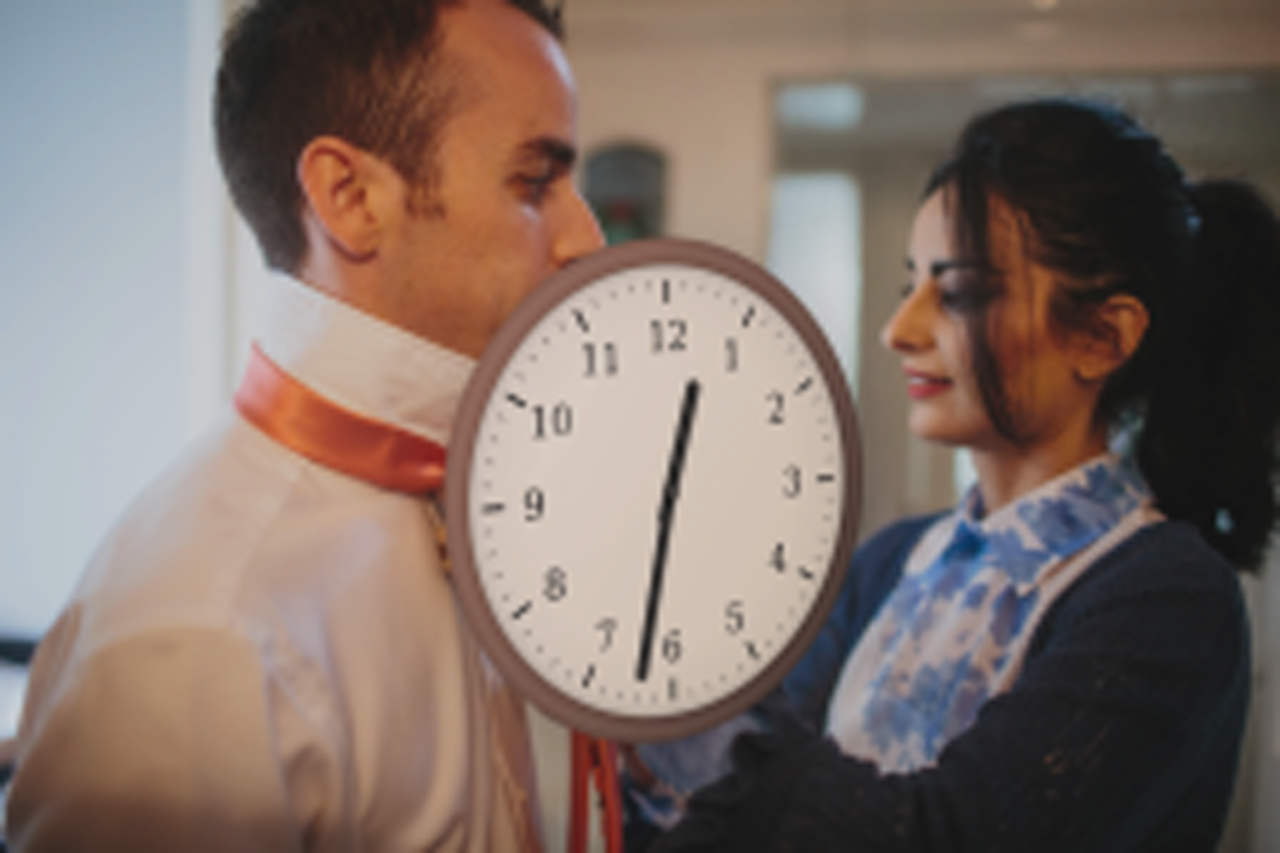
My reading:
**12:32**
